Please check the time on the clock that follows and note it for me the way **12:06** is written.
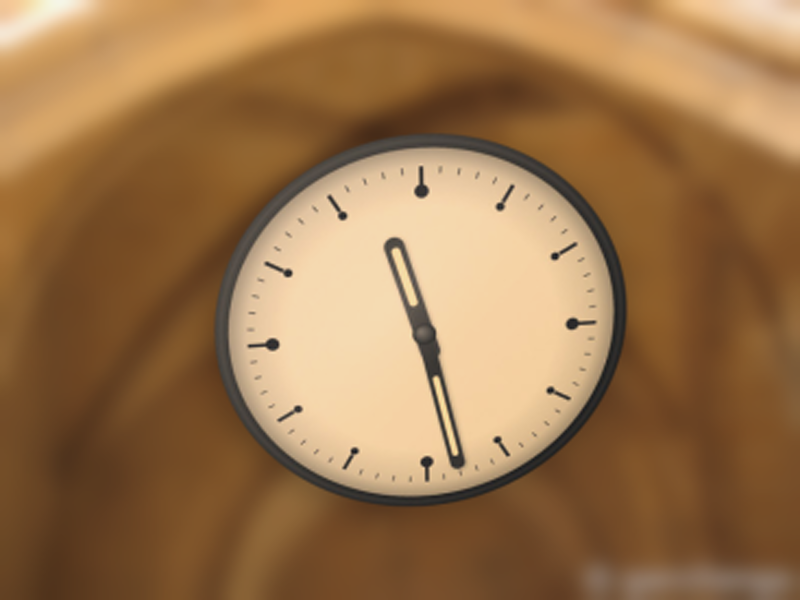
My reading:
**11:28**
